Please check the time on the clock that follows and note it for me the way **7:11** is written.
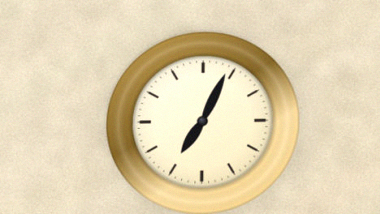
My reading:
**7:04**
